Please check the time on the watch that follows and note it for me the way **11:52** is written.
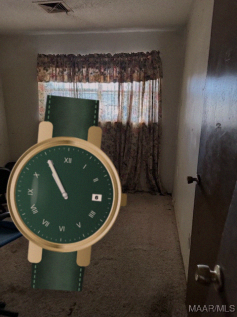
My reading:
**10:55**
